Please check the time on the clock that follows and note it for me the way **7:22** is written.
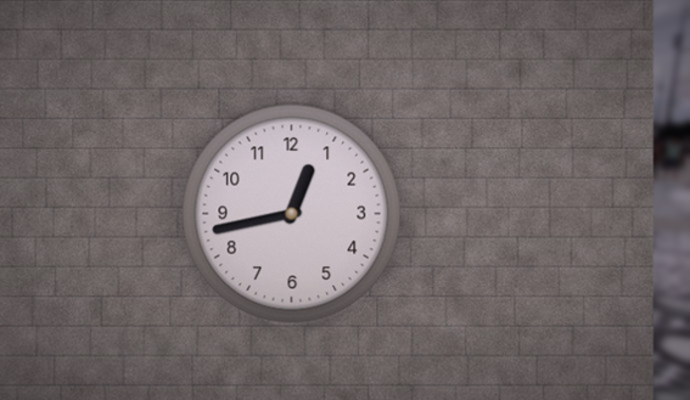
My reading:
**12:43**
